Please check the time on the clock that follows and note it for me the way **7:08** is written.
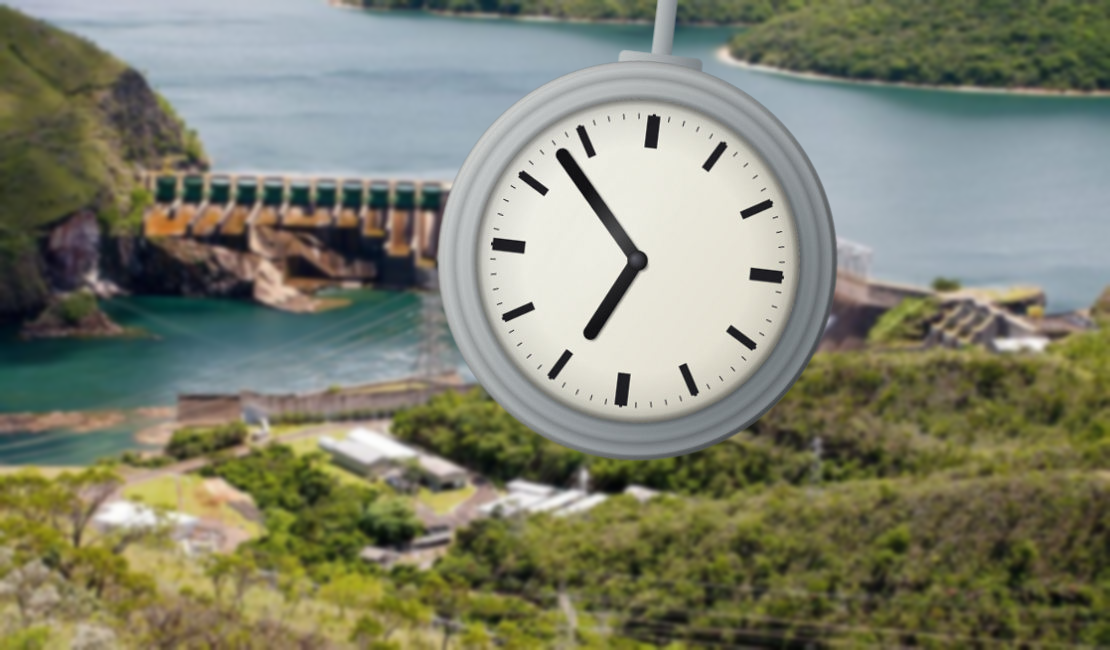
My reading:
**6:53**
